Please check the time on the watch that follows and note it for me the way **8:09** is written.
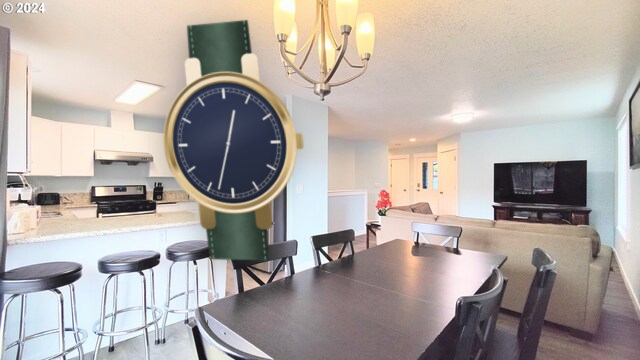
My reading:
**12:33**
